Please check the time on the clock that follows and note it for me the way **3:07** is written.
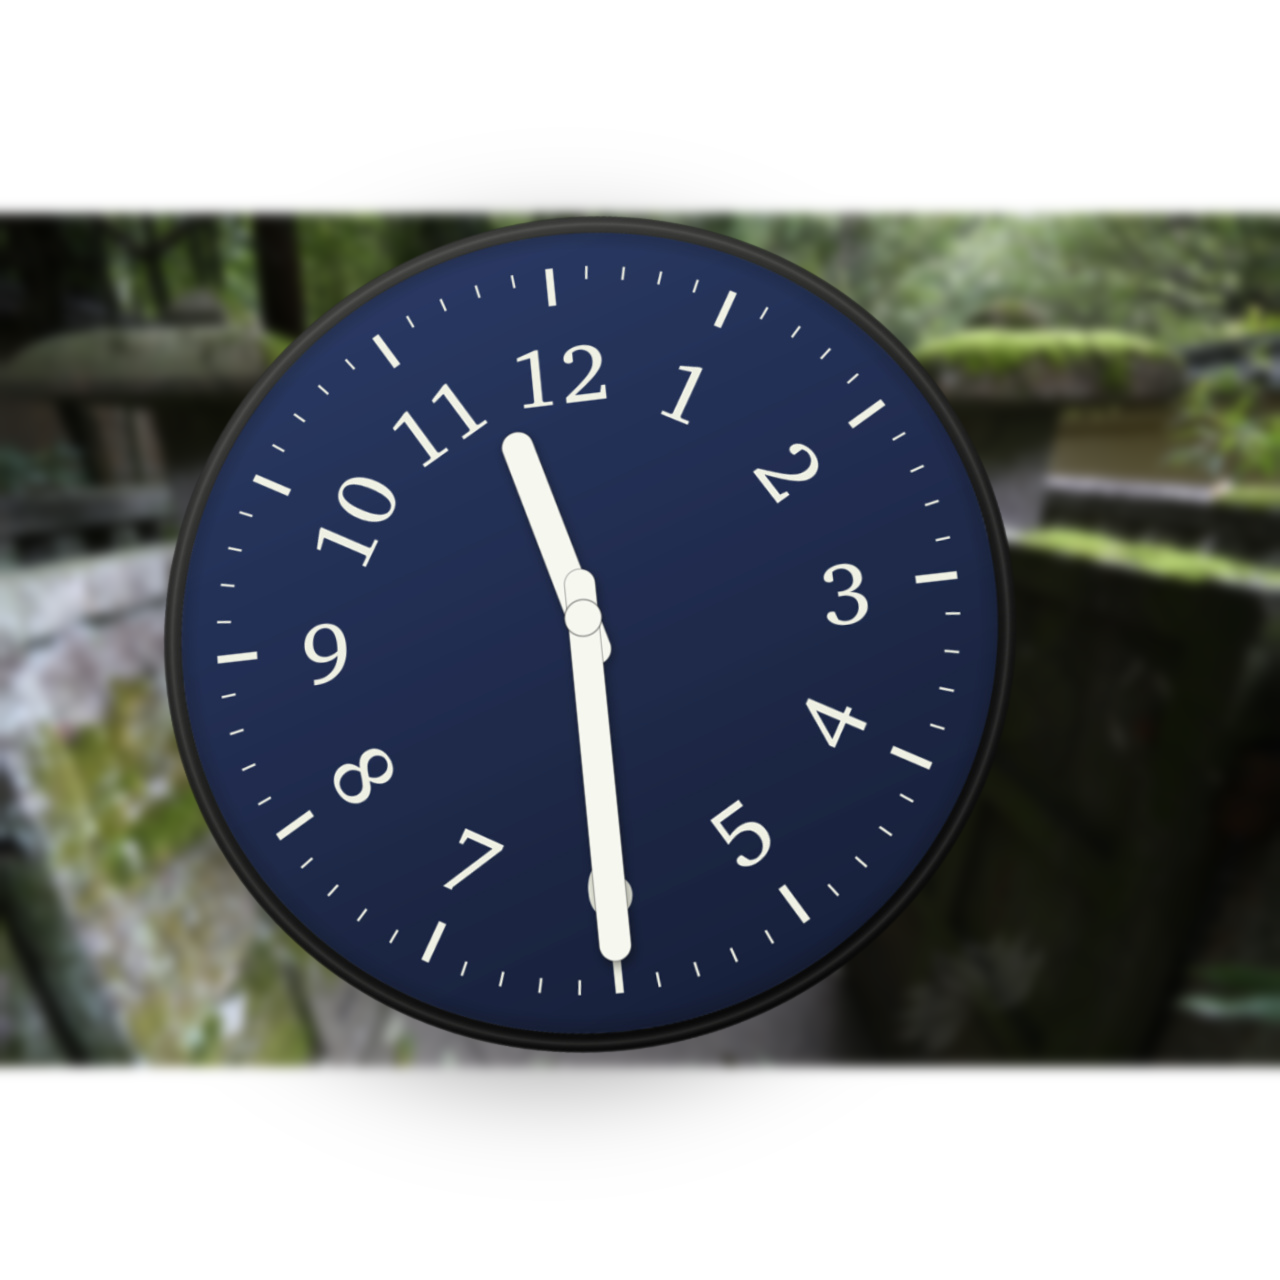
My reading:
**11:30**
